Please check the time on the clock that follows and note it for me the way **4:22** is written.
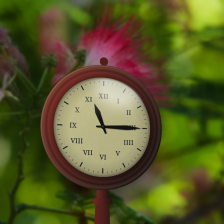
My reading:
**11:15**
